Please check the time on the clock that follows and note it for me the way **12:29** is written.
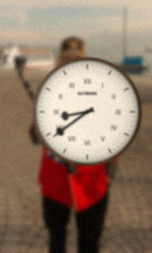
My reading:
**8:39**
